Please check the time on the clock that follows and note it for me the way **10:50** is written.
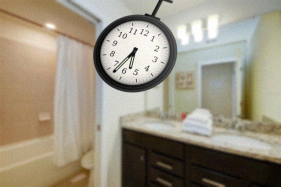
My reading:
**5:33**
